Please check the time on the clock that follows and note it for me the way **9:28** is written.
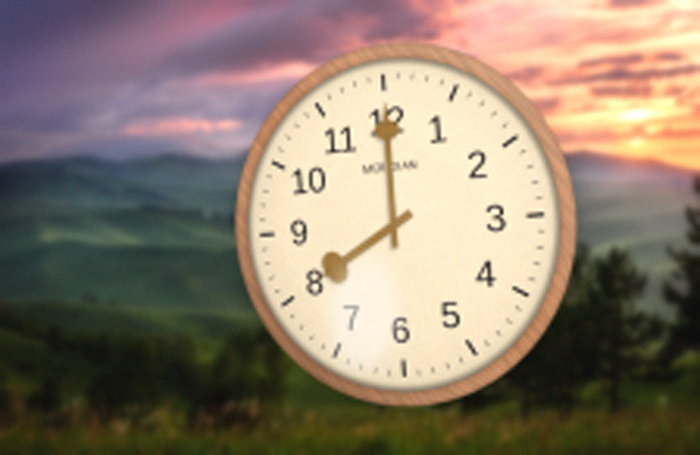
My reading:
**8:00**
